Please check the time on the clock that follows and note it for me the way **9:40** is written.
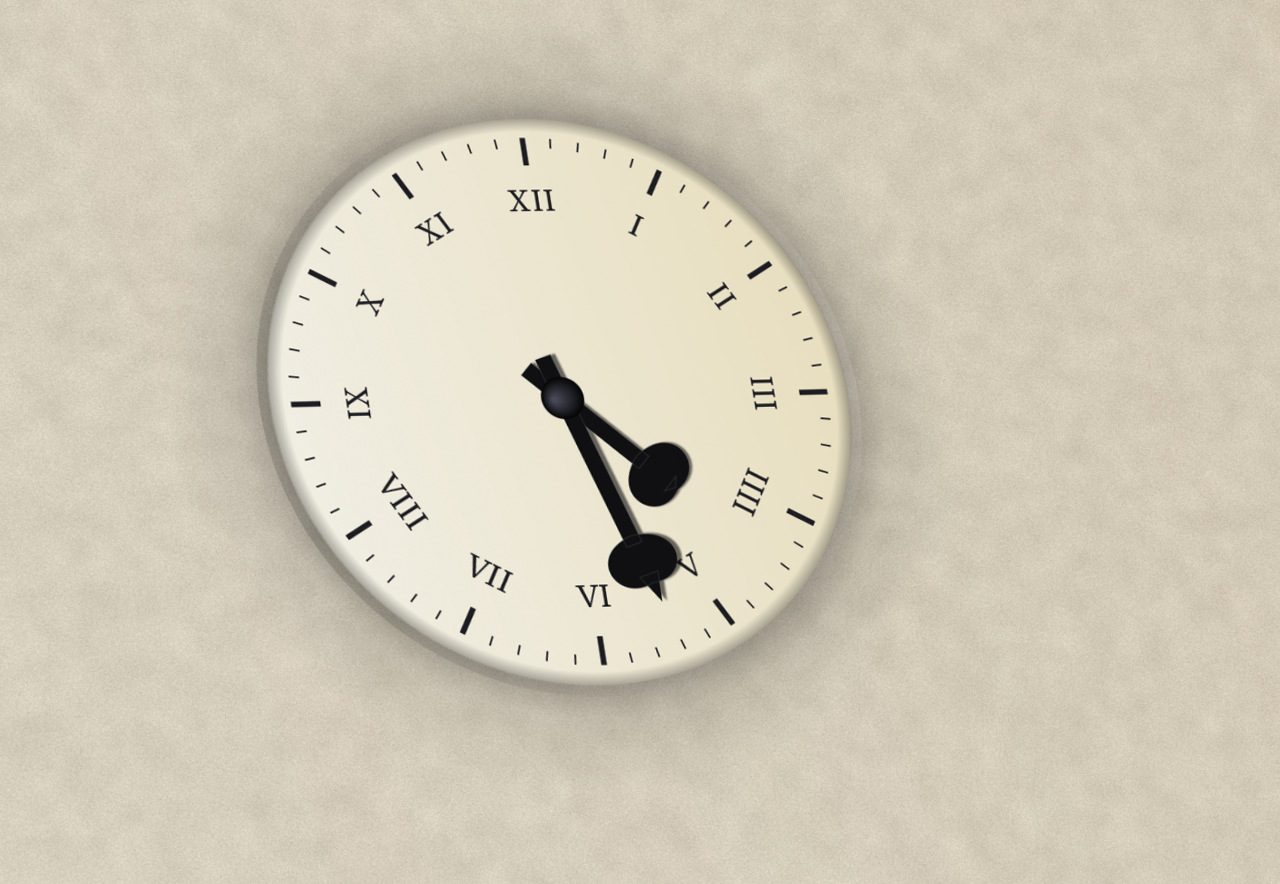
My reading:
**4:27**
